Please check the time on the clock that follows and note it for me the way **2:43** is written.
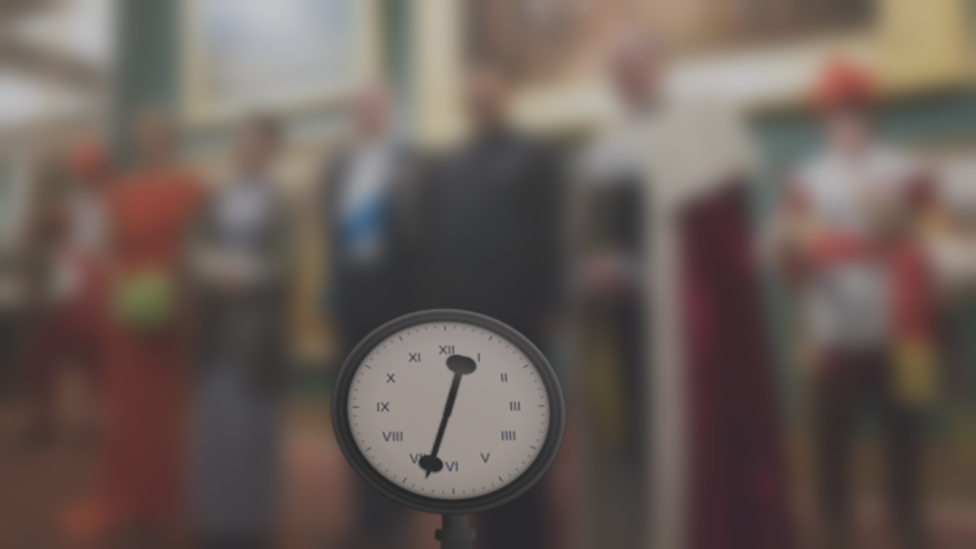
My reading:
**12:33**
